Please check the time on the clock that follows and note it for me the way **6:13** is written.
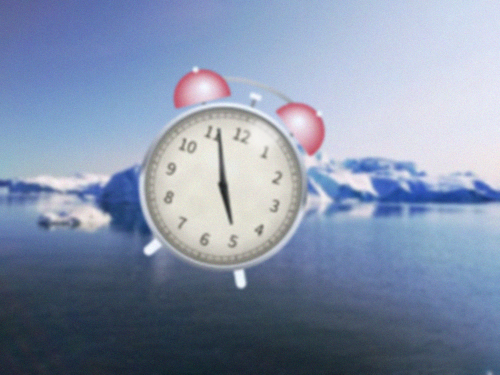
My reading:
**4:56**
